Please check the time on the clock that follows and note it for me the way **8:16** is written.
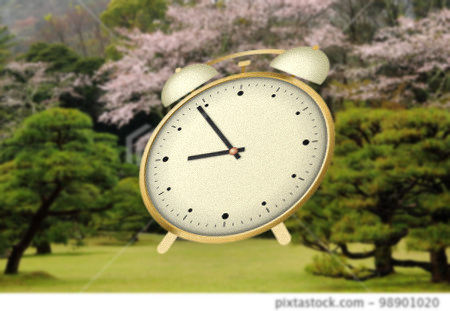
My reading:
**8:54**
